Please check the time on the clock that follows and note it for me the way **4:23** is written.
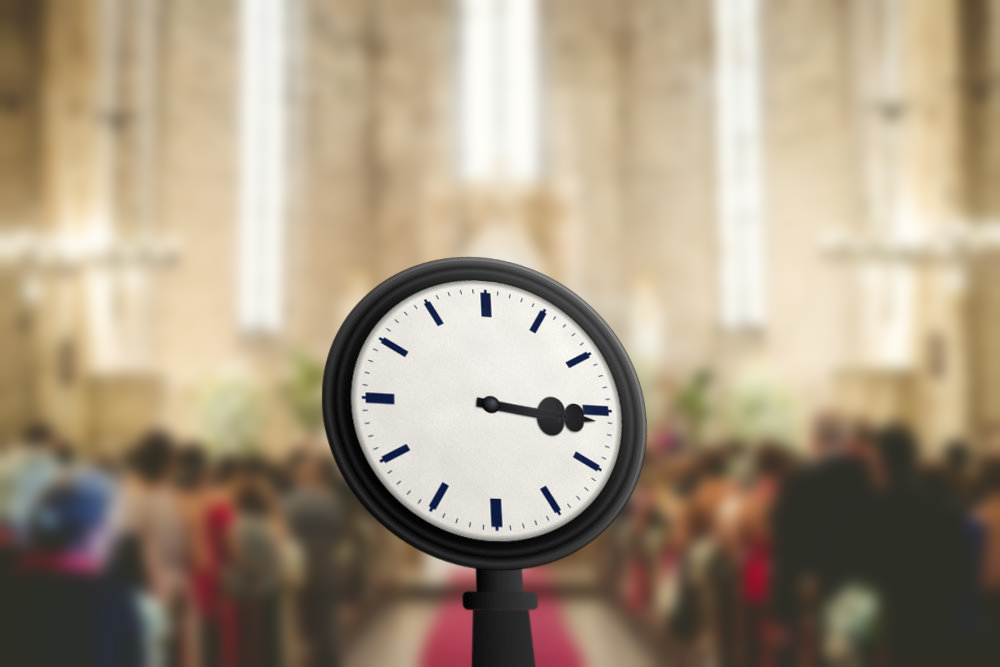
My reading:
**3:16**
